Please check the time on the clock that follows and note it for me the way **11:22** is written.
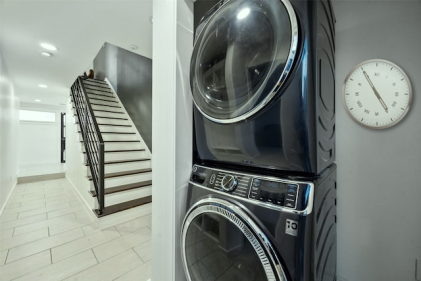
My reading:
**4:55**
